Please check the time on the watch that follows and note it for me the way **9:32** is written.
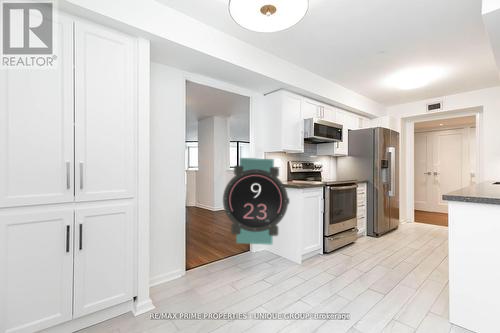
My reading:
**9:23**
